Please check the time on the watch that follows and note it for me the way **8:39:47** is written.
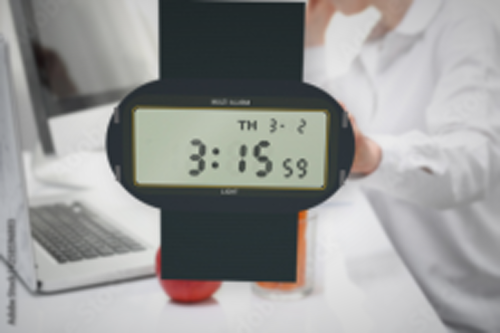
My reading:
**3:15:59**
